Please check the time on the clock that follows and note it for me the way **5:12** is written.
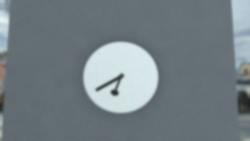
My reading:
**6:40**
